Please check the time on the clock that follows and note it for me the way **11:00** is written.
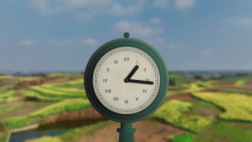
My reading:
**1:16**
